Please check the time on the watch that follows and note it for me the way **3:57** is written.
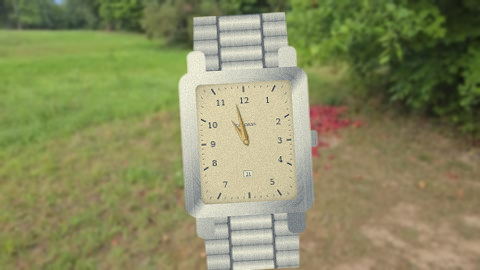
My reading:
**10:58**
